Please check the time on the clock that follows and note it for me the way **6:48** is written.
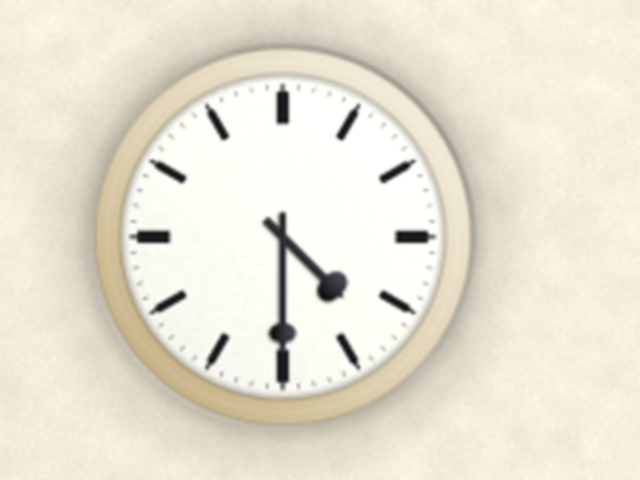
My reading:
**4:30**
